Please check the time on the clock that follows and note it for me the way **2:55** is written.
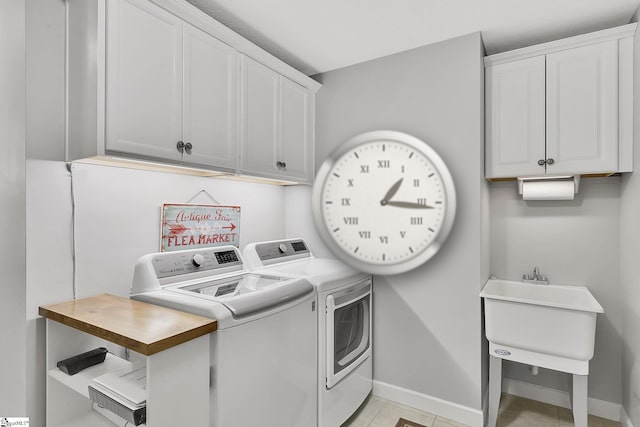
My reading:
**1:16**
